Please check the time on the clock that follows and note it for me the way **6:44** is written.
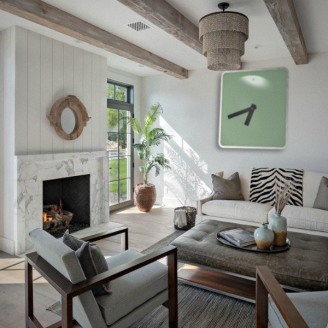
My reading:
**6:42**
